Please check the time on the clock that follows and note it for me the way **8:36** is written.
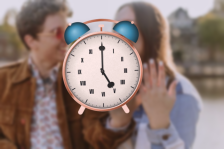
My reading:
**5:00**
